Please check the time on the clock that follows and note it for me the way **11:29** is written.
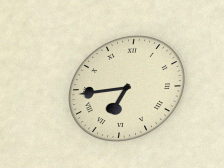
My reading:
**6:44**
